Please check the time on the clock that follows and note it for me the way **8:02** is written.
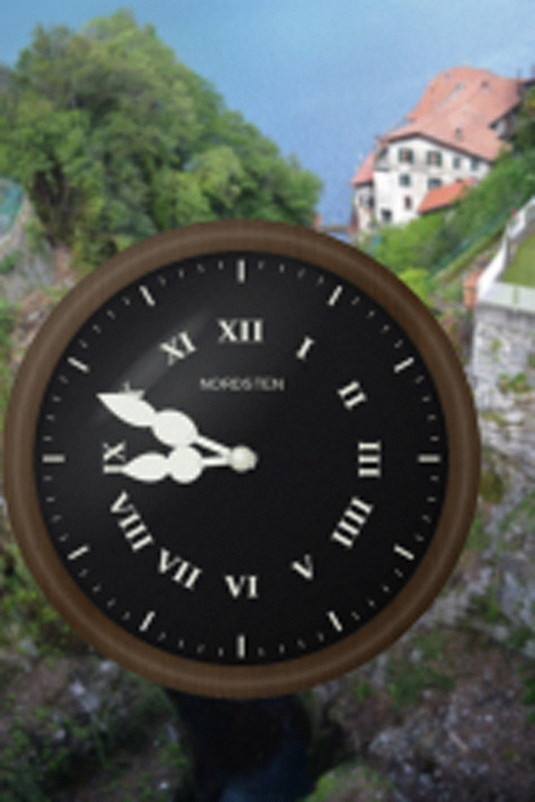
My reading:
**8:49**
